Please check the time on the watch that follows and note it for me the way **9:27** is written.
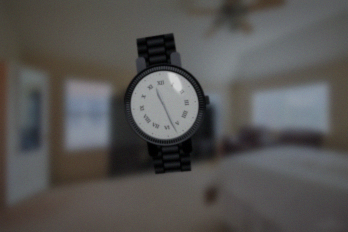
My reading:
**11:27**
